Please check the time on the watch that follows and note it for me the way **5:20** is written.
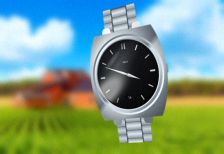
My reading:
**3:49**
